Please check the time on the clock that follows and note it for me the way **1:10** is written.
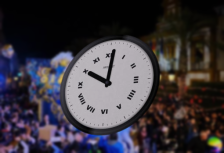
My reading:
**10:01**
